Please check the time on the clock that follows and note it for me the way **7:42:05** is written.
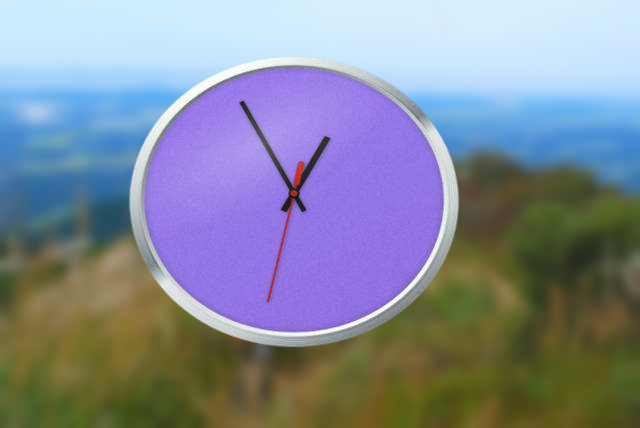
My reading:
**12:55:32**
